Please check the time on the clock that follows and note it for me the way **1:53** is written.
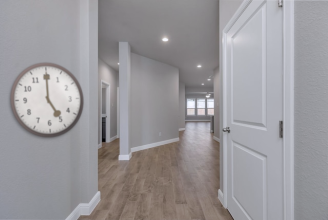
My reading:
**5:00**
